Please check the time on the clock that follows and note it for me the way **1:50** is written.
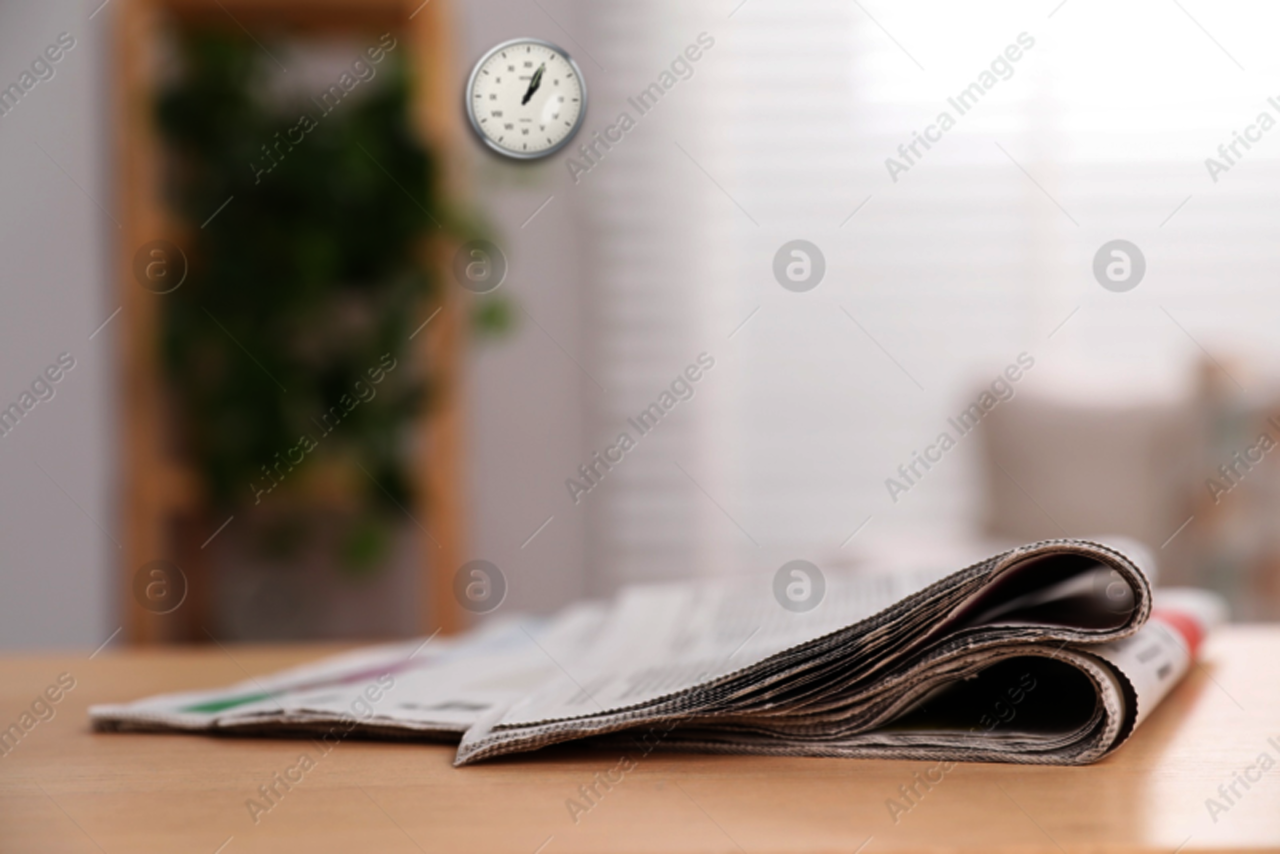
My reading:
**1:04**
